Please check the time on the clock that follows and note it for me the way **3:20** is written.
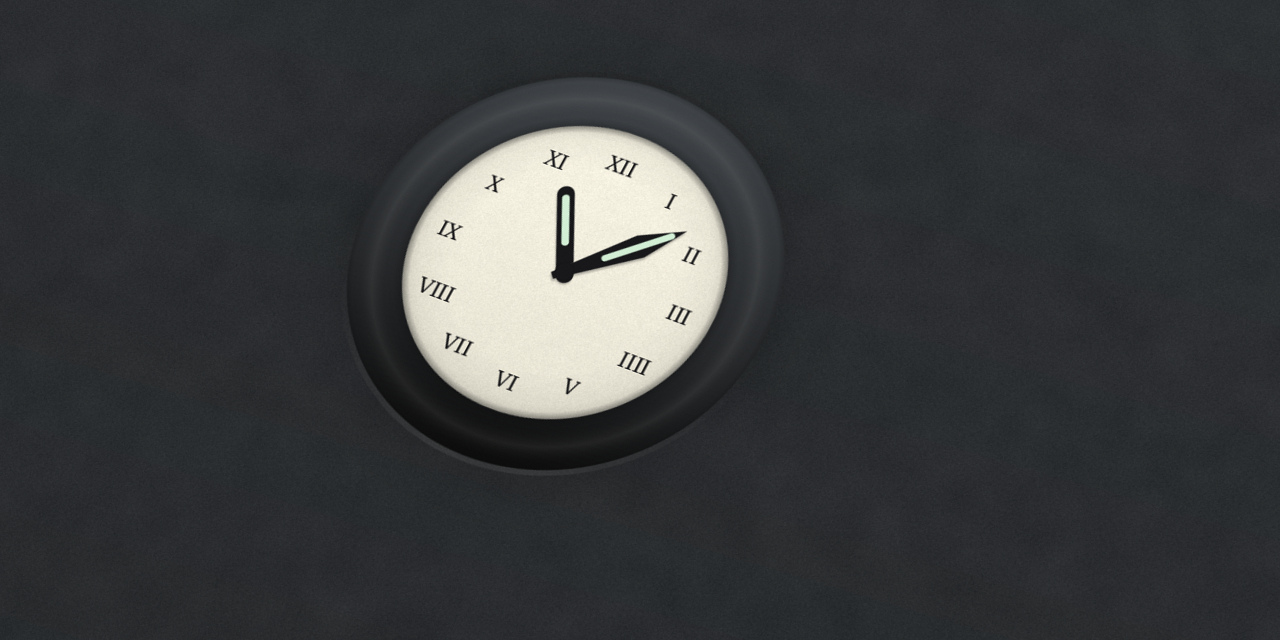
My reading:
**11:08**
